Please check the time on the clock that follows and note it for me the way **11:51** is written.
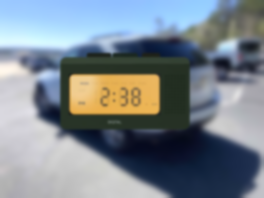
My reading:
**2:38**
